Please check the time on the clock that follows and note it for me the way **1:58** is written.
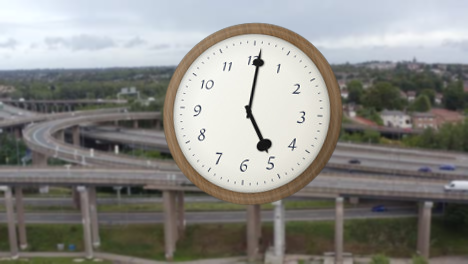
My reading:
**5:01**
